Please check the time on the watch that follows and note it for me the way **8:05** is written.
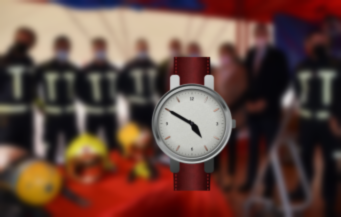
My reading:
**4:50**
